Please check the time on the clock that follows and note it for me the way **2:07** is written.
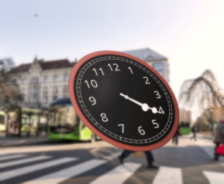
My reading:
**4:21**
